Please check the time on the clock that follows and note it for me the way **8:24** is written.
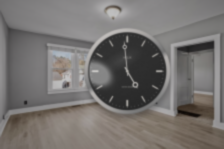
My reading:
**4:59**
